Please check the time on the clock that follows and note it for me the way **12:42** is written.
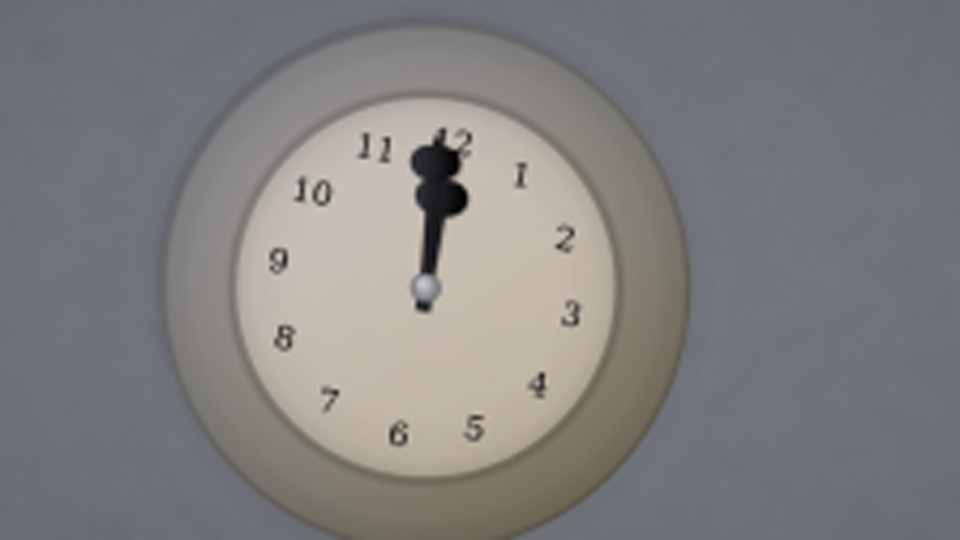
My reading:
**11:59**
